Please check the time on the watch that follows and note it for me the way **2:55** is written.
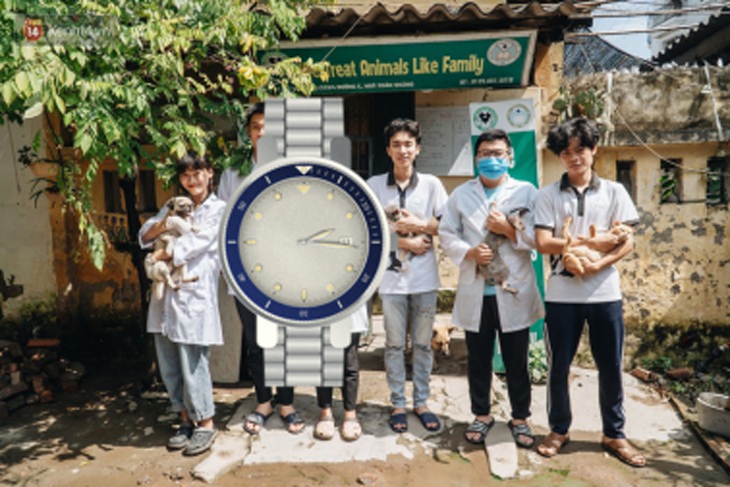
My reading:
**2:16**
